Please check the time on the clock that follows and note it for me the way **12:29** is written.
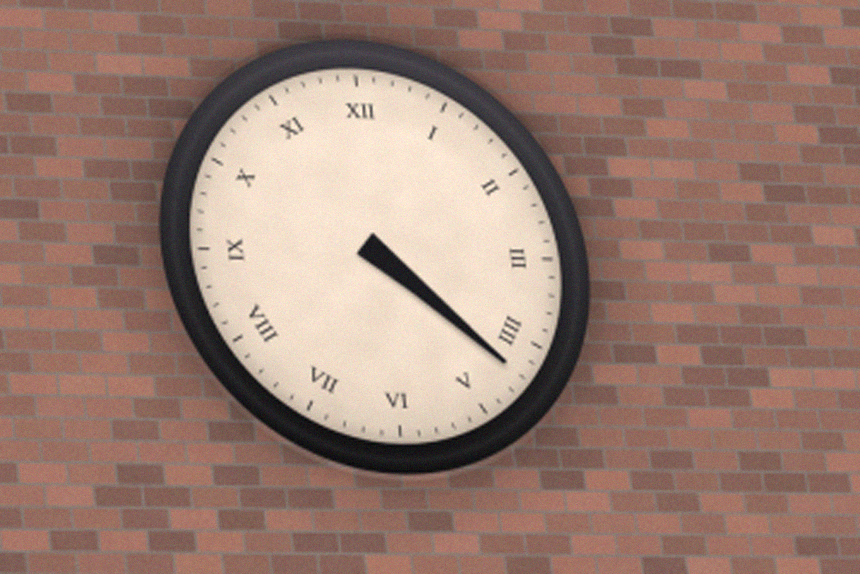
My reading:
**4:22**
